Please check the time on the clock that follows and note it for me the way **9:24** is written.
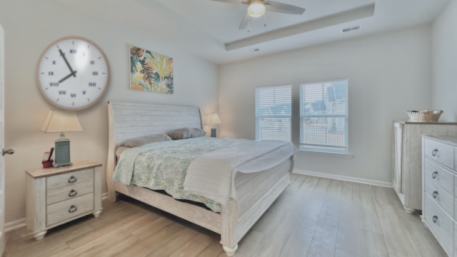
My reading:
**7:55**
